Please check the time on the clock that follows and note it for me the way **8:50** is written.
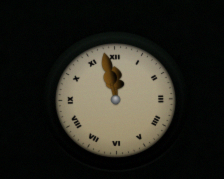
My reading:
**11:58**
